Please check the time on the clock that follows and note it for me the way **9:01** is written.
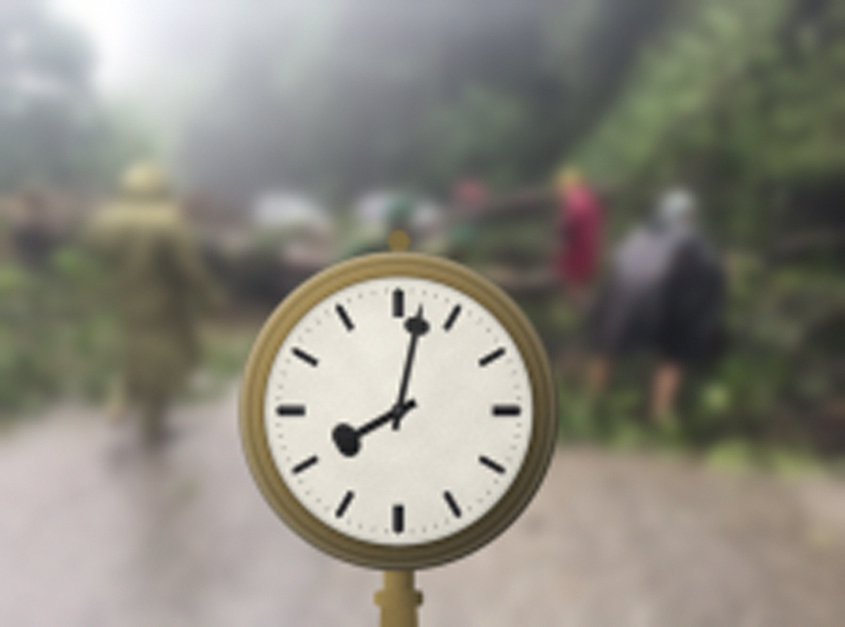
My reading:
**8:02**
